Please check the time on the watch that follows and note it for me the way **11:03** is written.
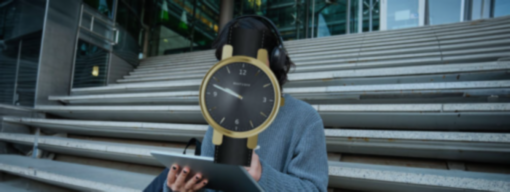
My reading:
**9:48**
